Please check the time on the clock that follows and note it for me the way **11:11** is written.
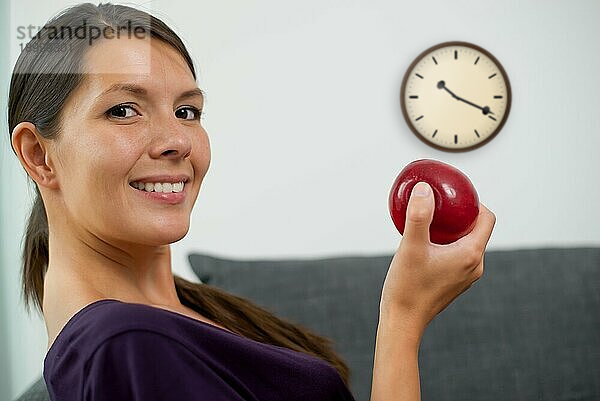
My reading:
**10:19**
